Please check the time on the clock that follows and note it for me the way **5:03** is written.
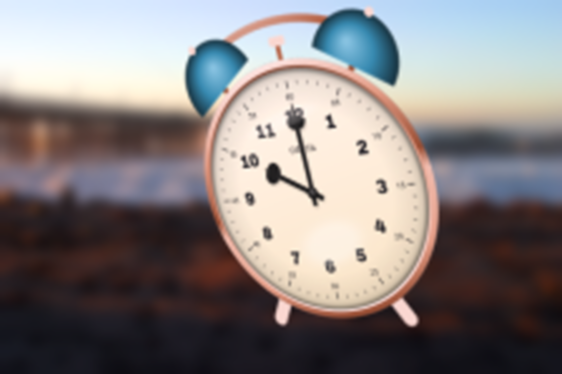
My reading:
**10:00**
